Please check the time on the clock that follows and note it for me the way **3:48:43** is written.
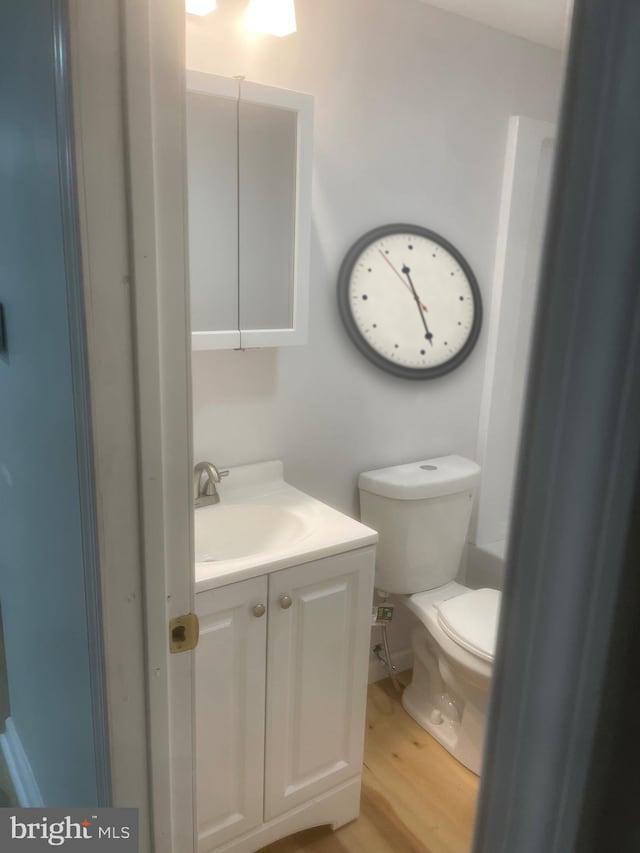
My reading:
**11:27:54**
